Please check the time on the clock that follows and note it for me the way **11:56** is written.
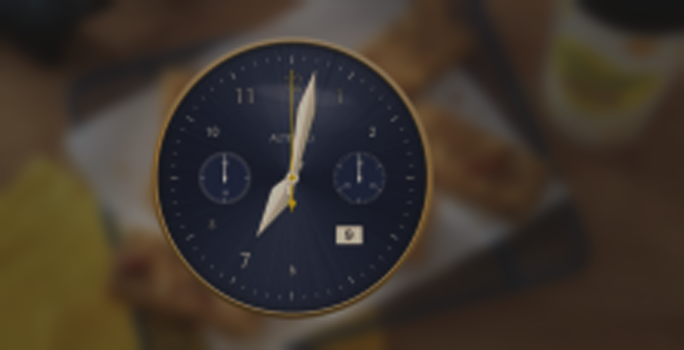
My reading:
**7:02**
